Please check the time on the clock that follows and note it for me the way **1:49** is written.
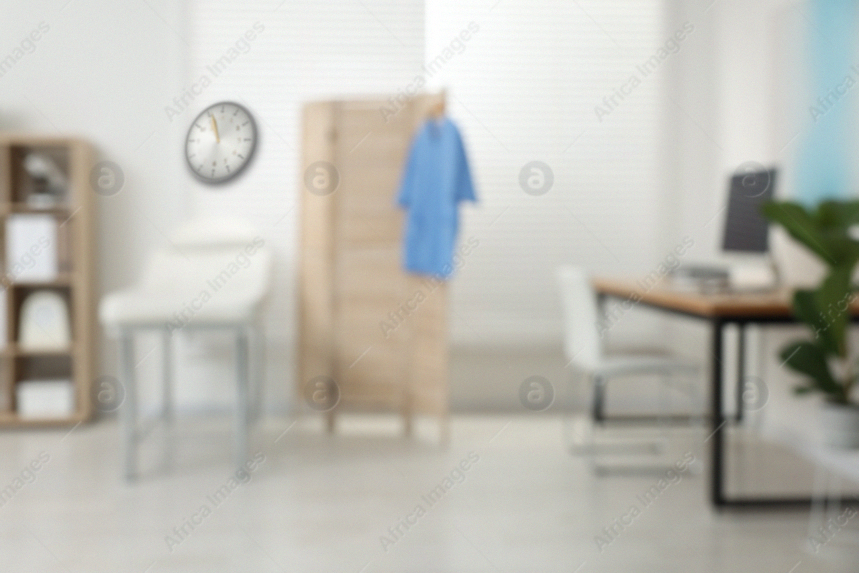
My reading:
**10:56**
